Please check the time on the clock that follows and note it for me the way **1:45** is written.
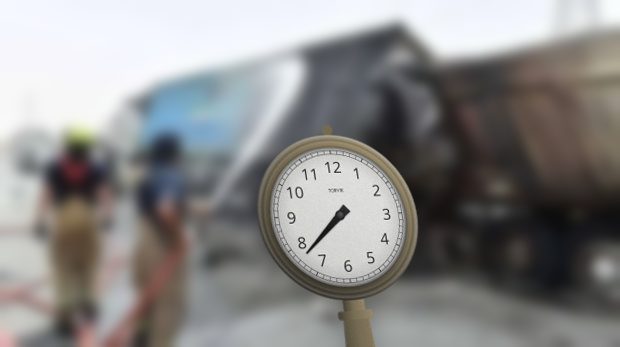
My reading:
**7:38**
